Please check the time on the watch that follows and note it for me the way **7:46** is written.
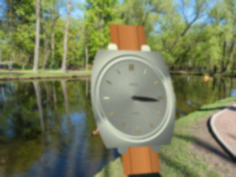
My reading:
**3:16**
